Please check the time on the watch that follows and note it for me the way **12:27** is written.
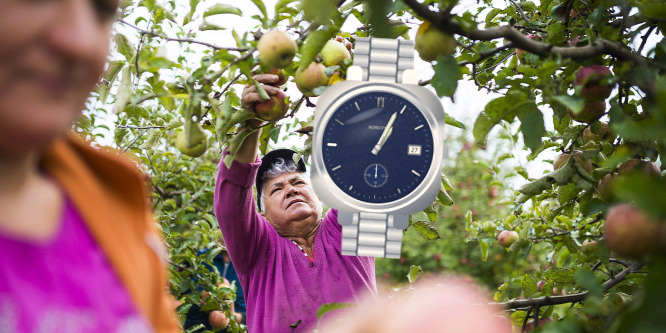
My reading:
**1:04**
